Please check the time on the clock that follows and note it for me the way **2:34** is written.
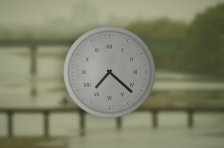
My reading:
**7:22**
